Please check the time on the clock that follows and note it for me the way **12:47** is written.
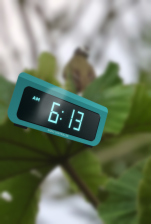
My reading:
**6:13**
